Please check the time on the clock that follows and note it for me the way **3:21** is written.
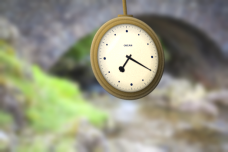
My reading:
**7:20**
